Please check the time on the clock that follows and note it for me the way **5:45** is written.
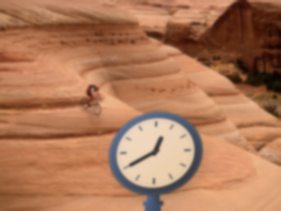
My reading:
**12:40**
